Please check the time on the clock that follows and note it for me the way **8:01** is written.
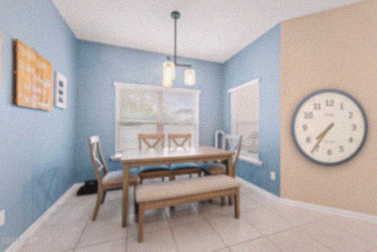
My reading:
**7:36**
